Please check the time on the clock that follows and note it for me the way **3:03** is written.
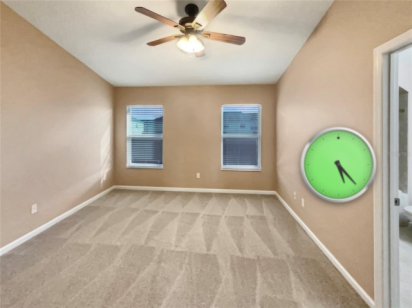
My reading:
**5:23**
